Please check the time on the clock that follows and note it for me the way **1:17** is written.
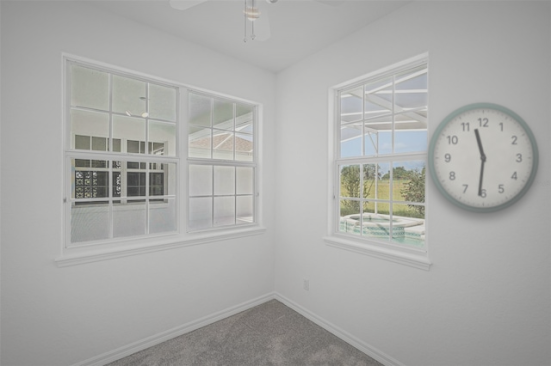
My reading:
**11:31**
